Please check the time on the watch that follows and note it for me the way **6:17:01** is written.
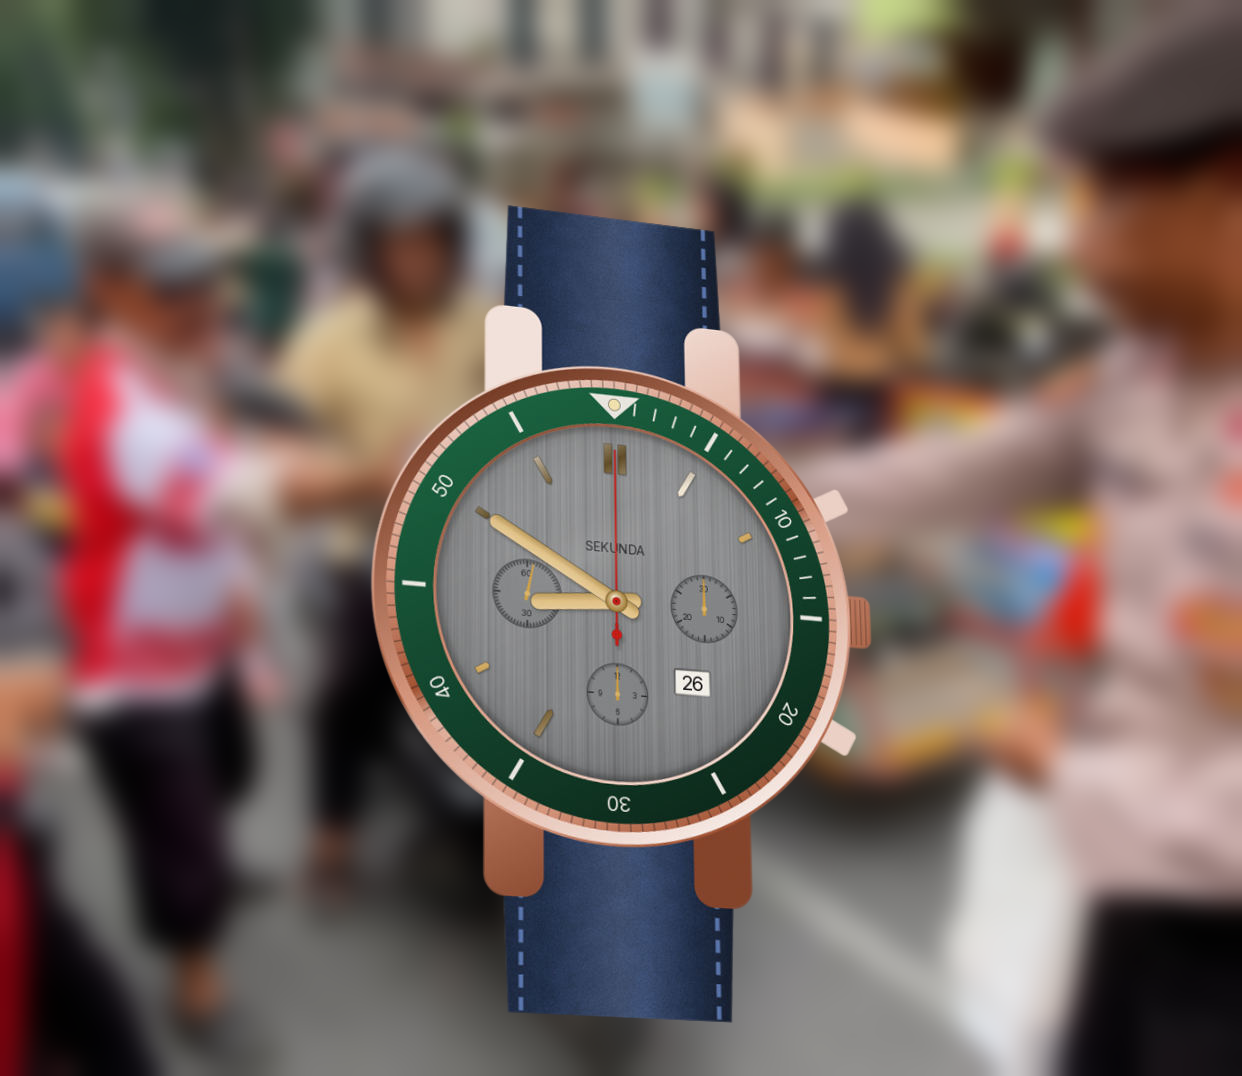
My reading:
**8:50:02**
